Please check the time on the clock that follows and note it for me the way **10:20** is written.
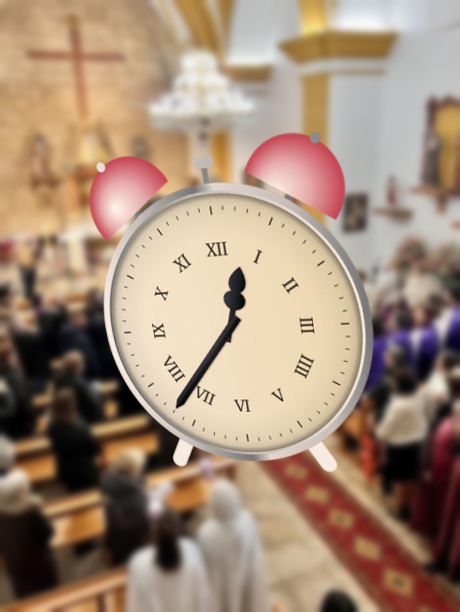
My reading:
**12:37**
